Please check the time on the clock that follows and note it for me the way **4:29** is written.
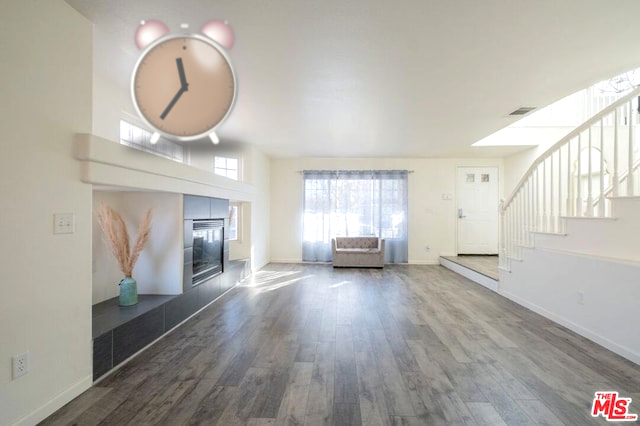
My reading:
**11:36**
